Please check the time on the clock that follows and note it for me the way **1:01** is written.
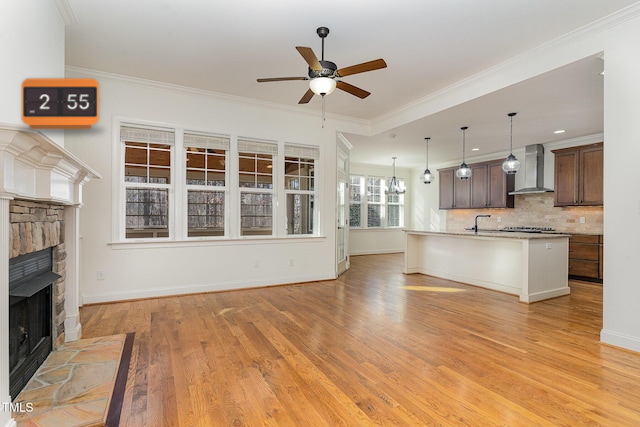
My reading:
**2:55**
